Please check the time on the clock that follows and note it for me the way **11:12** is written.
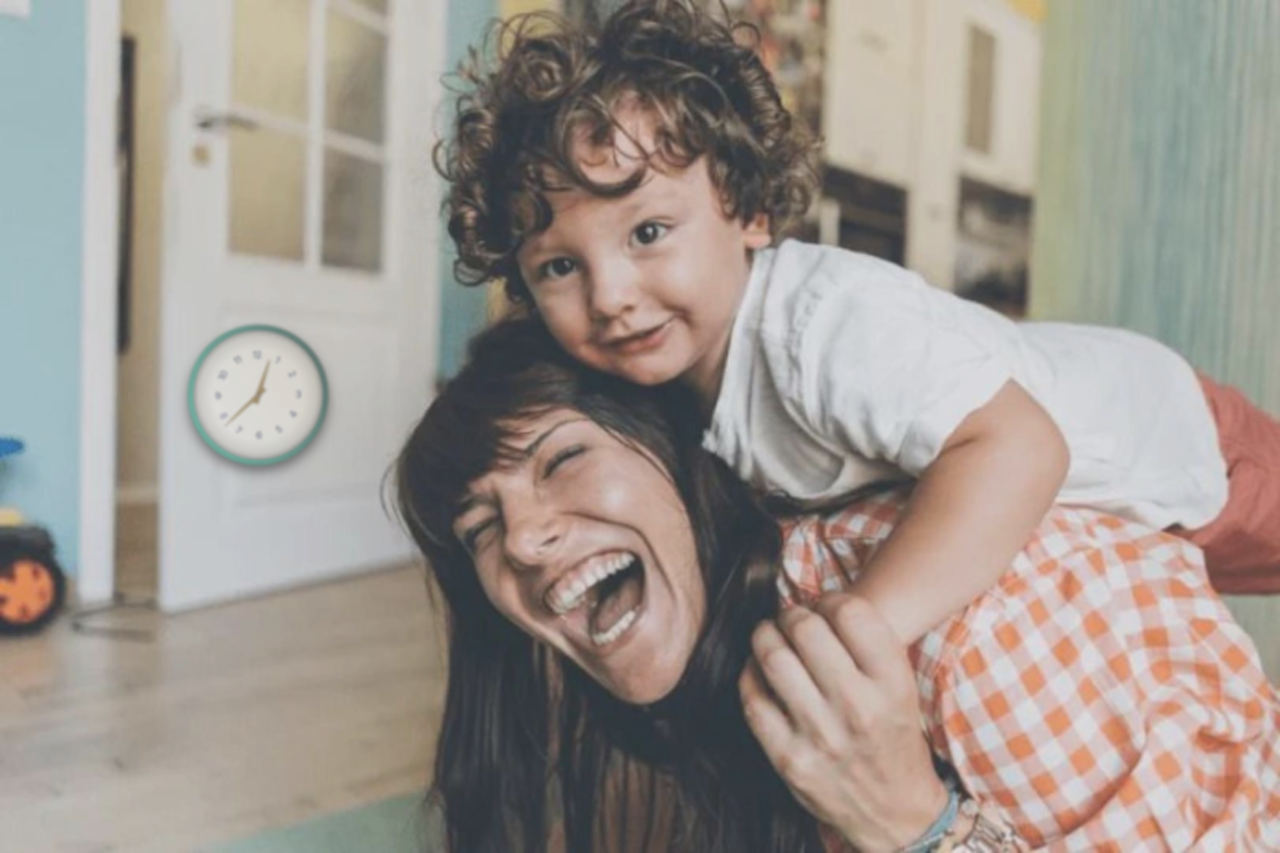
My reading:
**12:38**
